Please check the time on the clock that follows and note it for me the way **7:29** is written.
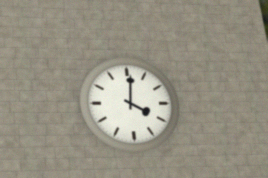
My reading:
**4:01**
